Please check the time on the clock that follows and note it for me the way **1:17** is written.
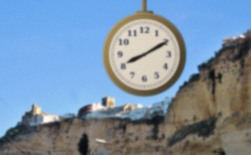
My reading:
**8:10**
